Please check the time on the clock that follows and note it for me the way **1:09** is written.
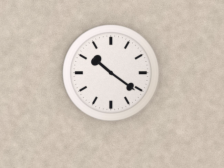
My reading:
**10:21**
